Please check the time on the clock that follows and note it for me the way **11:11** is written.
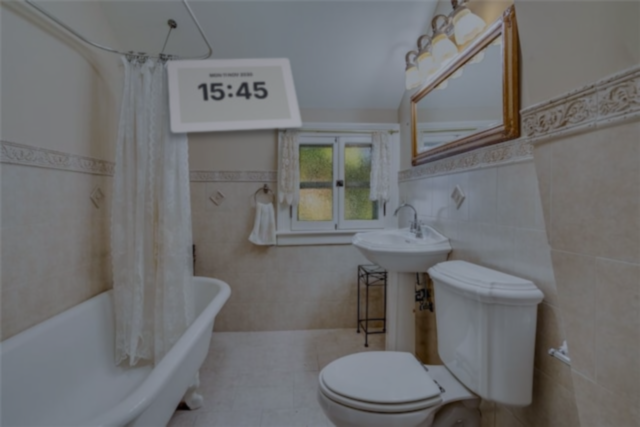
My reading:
**15:45**
